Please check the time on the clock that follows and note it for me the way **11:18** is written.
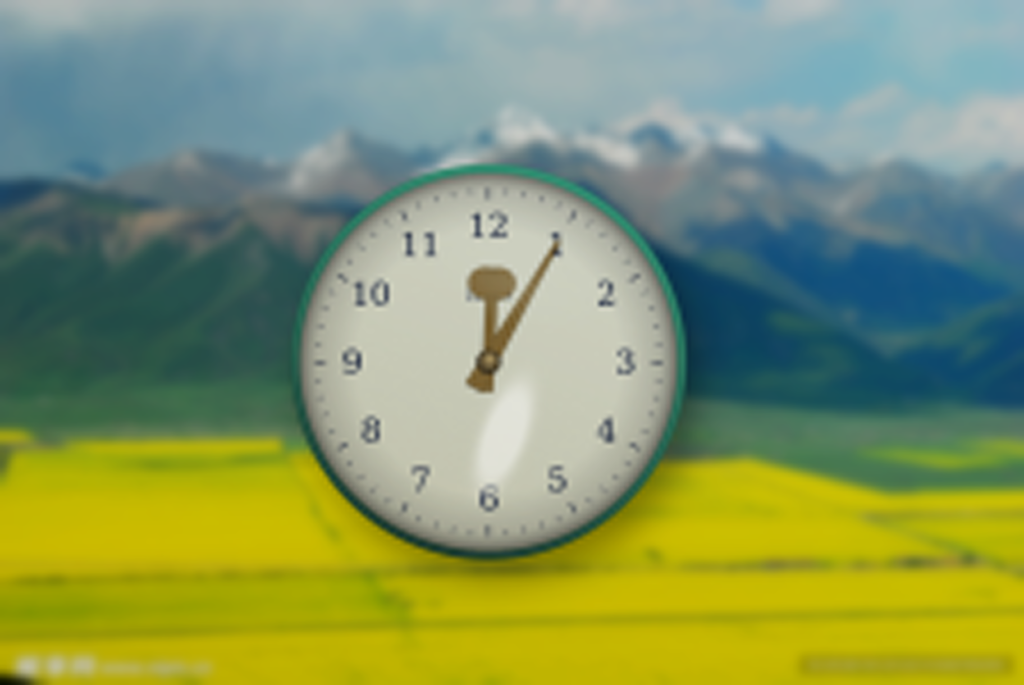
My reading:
**12:05**
